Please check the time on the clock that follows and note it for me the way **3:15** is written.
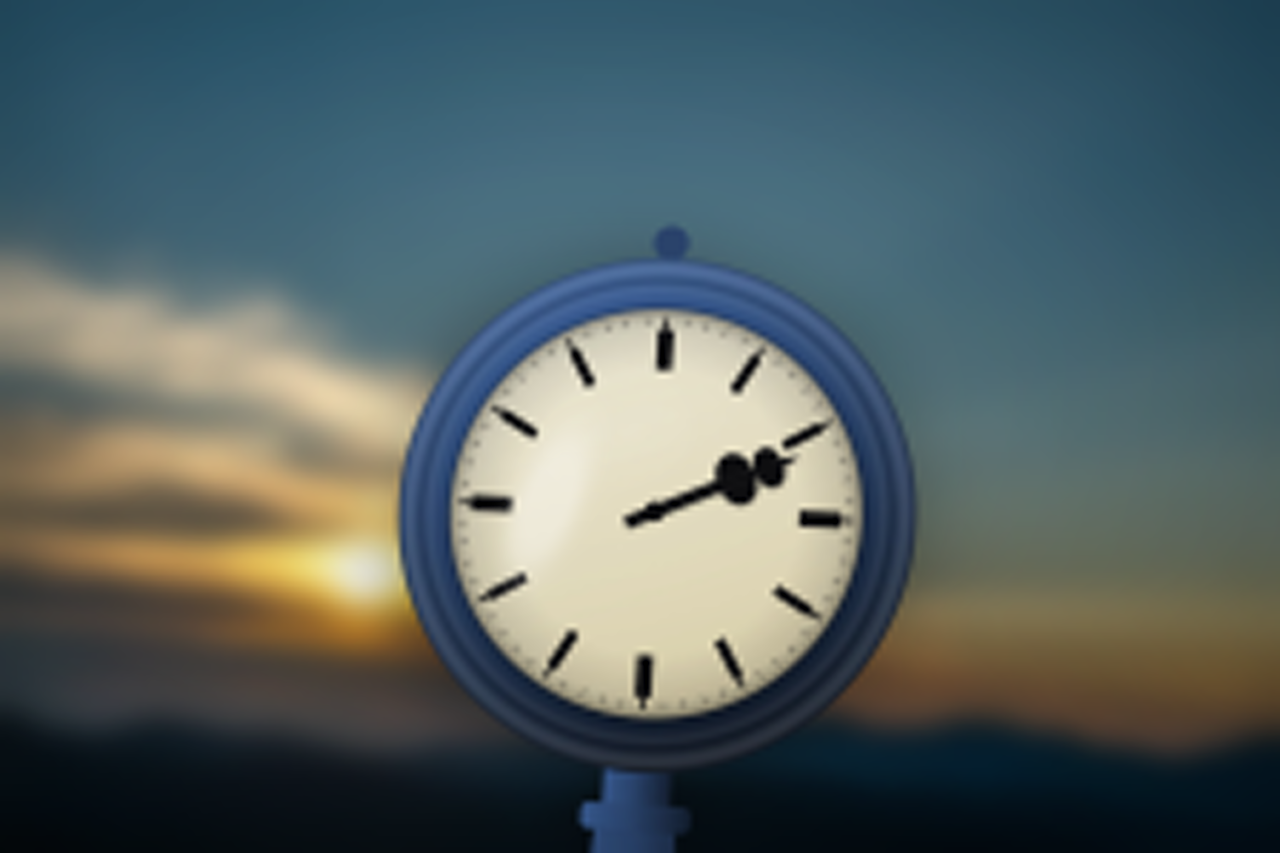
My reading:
**2:11**
